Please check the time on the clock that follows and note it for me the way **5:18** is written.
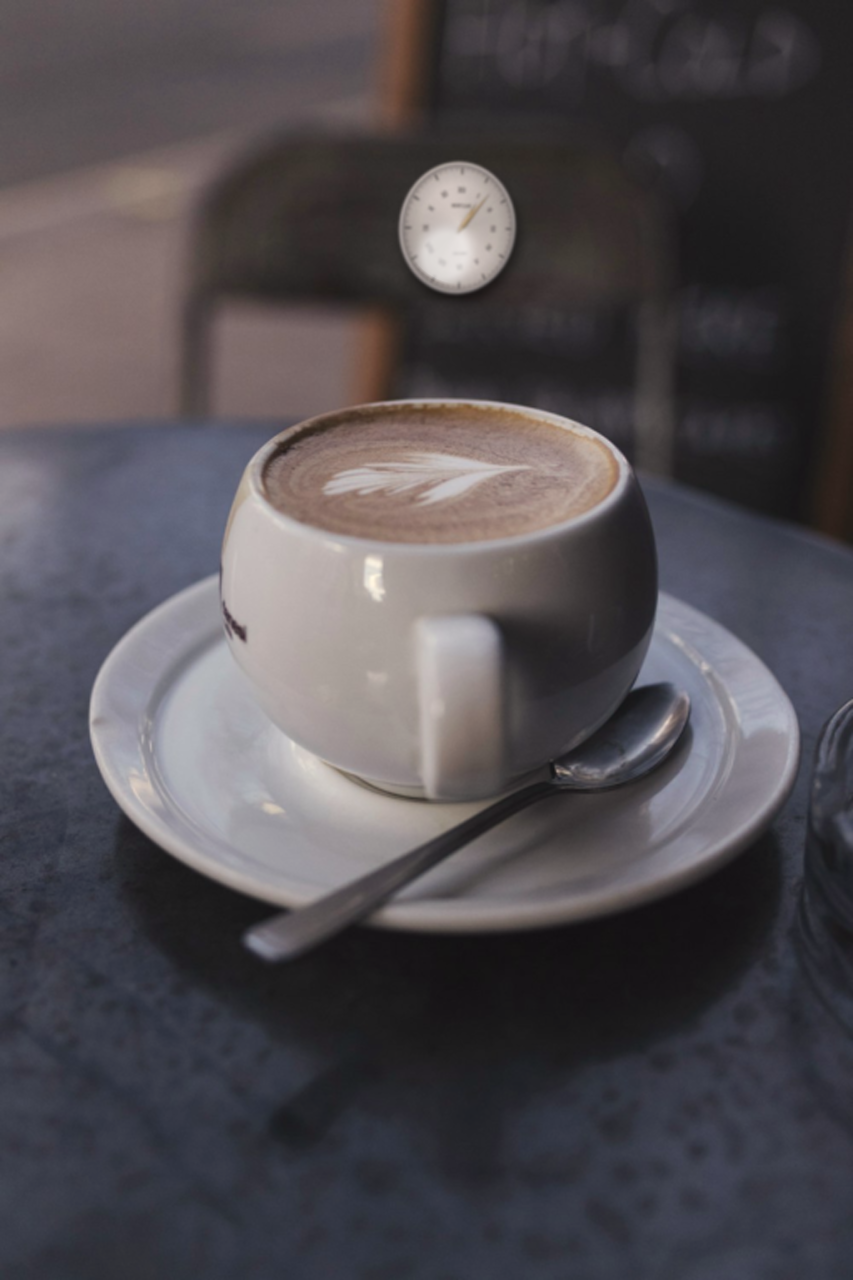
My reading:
**1:07**
